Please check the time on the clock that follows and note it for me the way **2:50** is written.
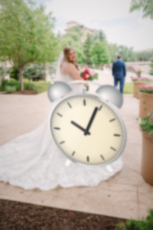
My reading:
**10:04**
